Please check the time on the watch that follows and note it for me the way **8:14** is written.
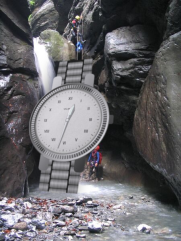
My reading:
**12:32**
